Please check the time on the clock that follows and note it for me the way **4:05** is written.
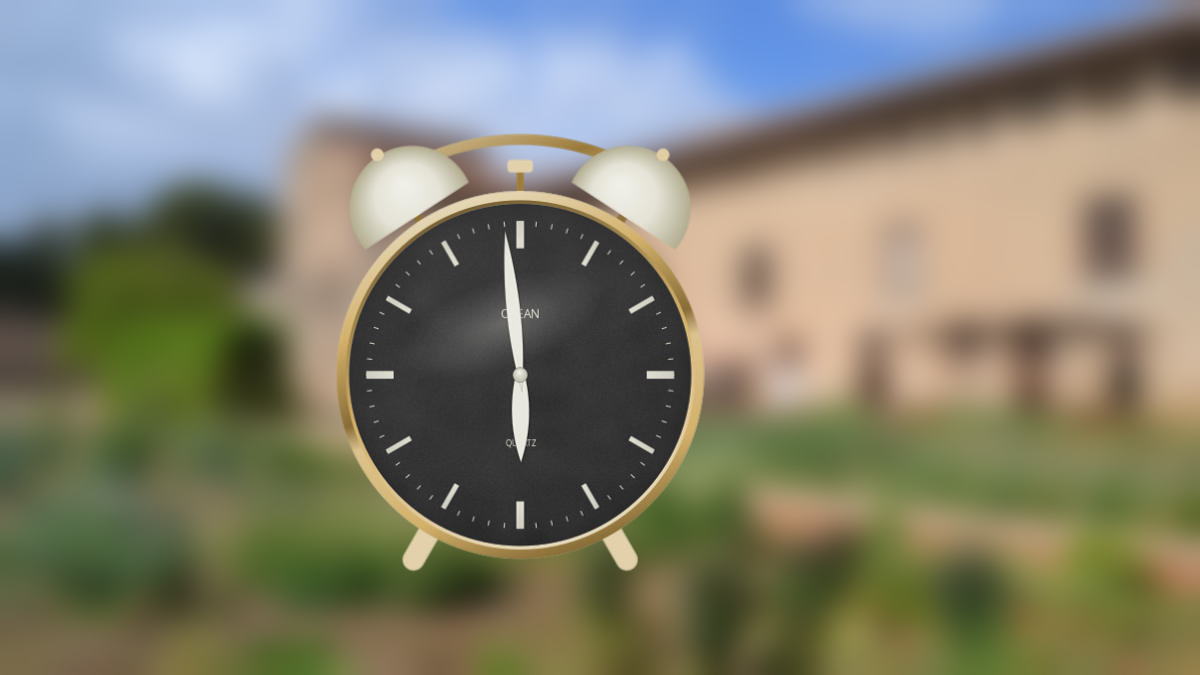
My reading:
**5:59**
